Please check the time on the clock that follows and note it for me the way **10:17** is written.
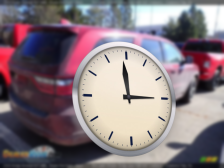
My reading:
**2:59**
